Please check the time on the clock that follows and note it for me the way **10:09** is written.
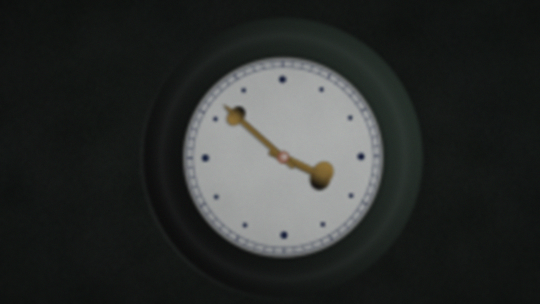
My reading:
**3:52**
